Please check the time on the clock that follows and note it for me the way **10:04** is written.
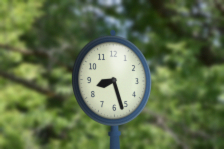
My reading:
**8:27**
